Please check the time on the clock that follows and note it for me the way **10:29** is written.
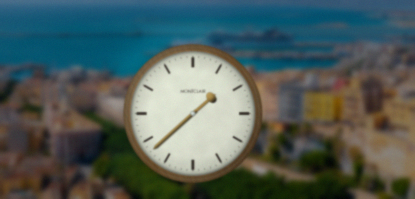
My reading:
**1:38**
